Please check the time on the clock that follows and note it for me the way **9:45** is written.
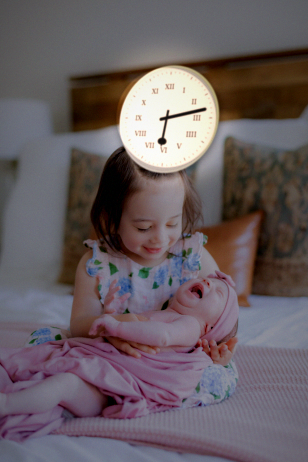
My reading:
**6:13**
